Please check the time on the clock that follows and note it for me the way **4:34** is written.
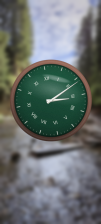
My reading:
**3:11**
